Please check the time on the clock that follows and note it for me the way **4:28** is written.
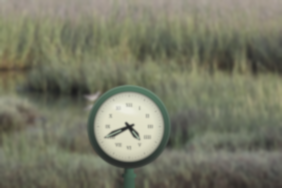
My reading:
**4:41**
